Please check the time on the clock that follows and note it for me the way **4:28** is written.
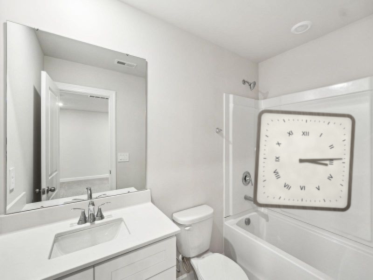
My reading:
**3:14**
